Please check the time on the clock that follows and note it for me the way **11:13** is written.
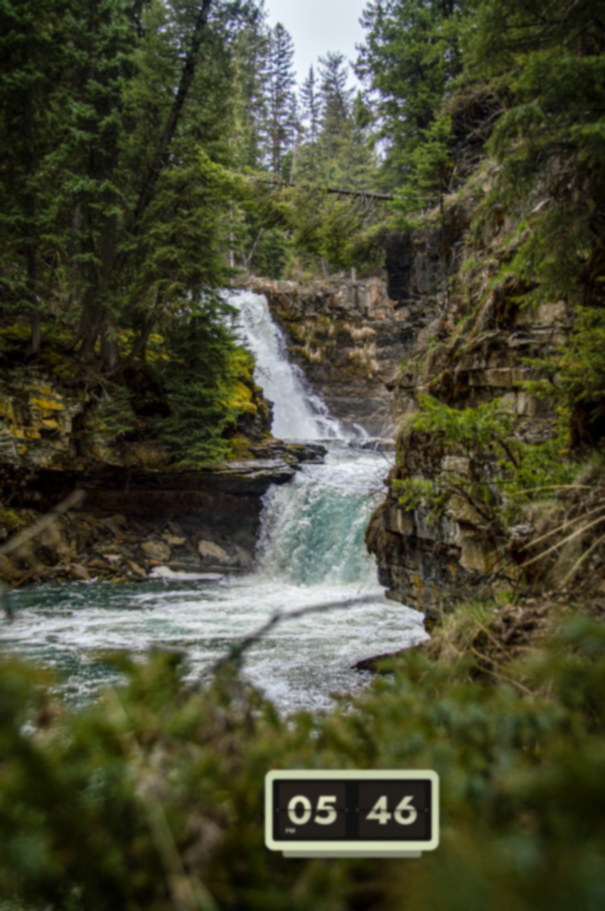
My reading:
**5:46**
